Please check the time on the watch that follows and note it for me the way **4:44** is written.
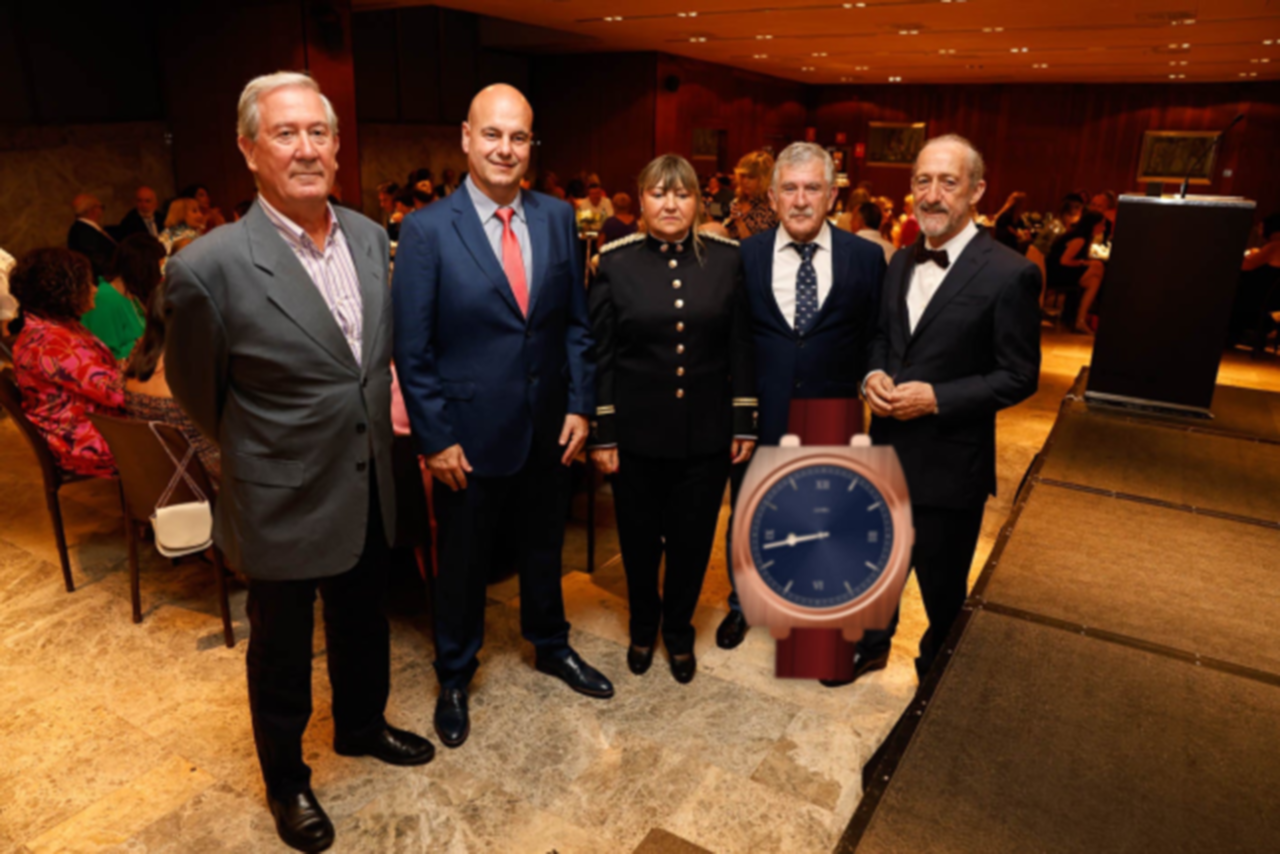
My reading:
**8:43**
